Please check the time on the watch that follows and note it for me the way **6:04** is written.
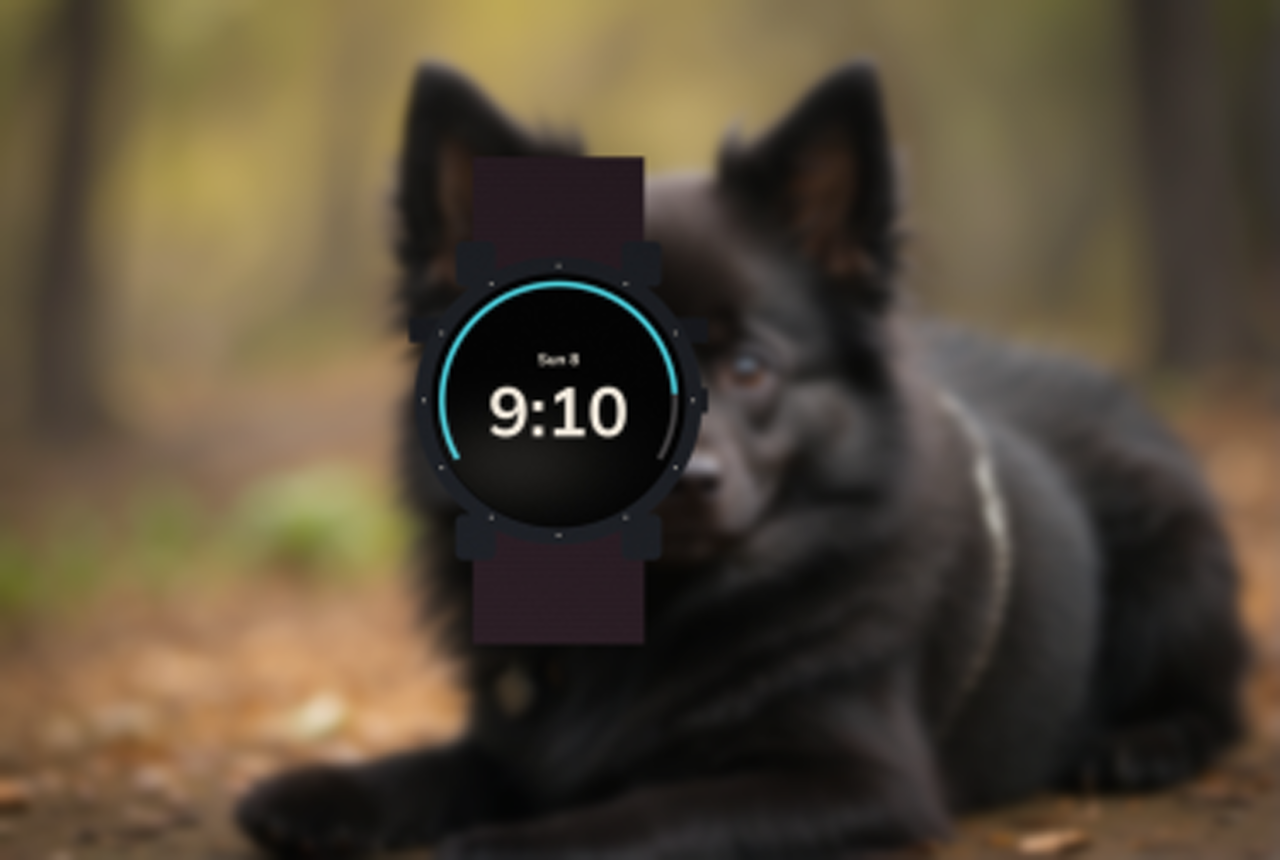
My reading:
**9:10**
